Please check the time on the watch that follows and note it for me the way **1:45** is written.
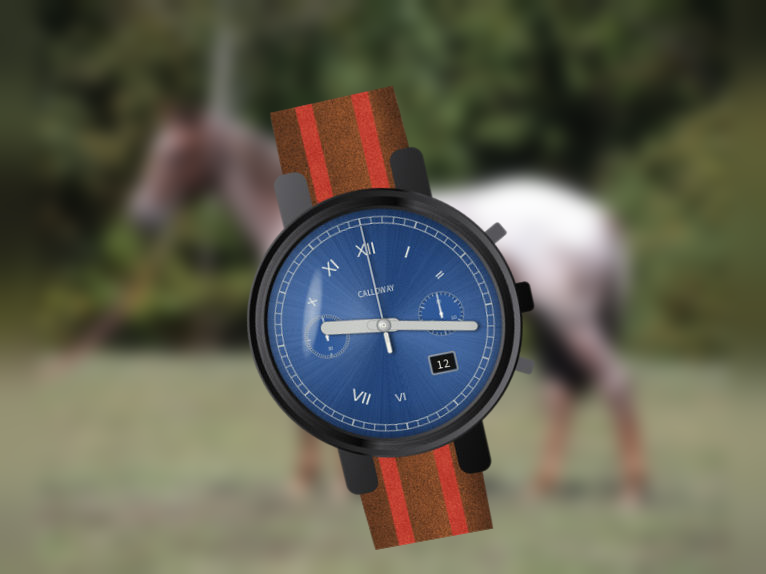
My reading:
**9:17**
